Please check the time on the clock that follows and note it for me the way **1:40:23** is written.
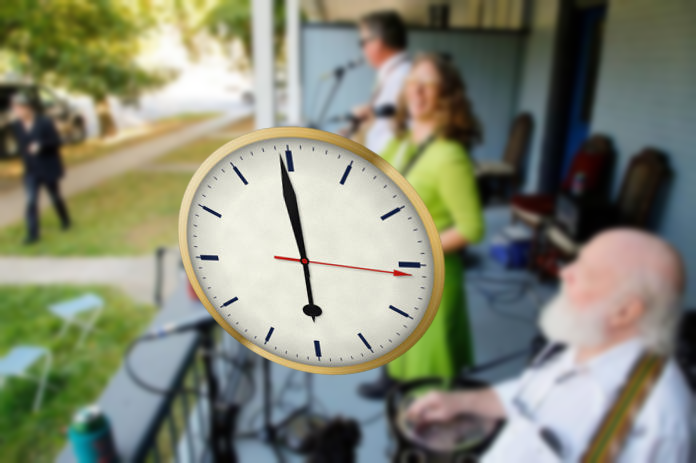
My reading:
**5:59:16**
